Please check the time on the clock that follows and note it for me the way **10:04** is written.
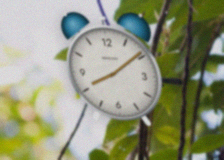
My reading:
**8:09**
